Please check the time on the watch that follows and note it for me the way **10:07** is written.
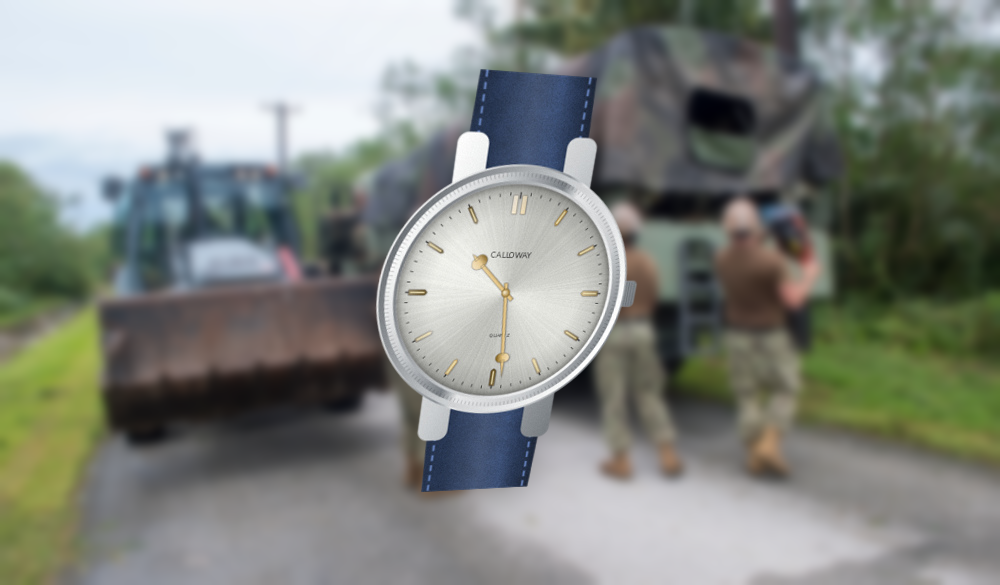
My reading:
**10:29**
